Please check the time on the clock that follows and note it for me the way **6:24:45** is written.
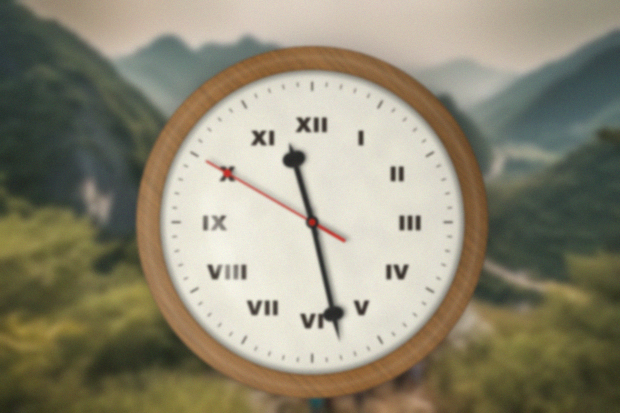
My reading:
**11:27:50**
